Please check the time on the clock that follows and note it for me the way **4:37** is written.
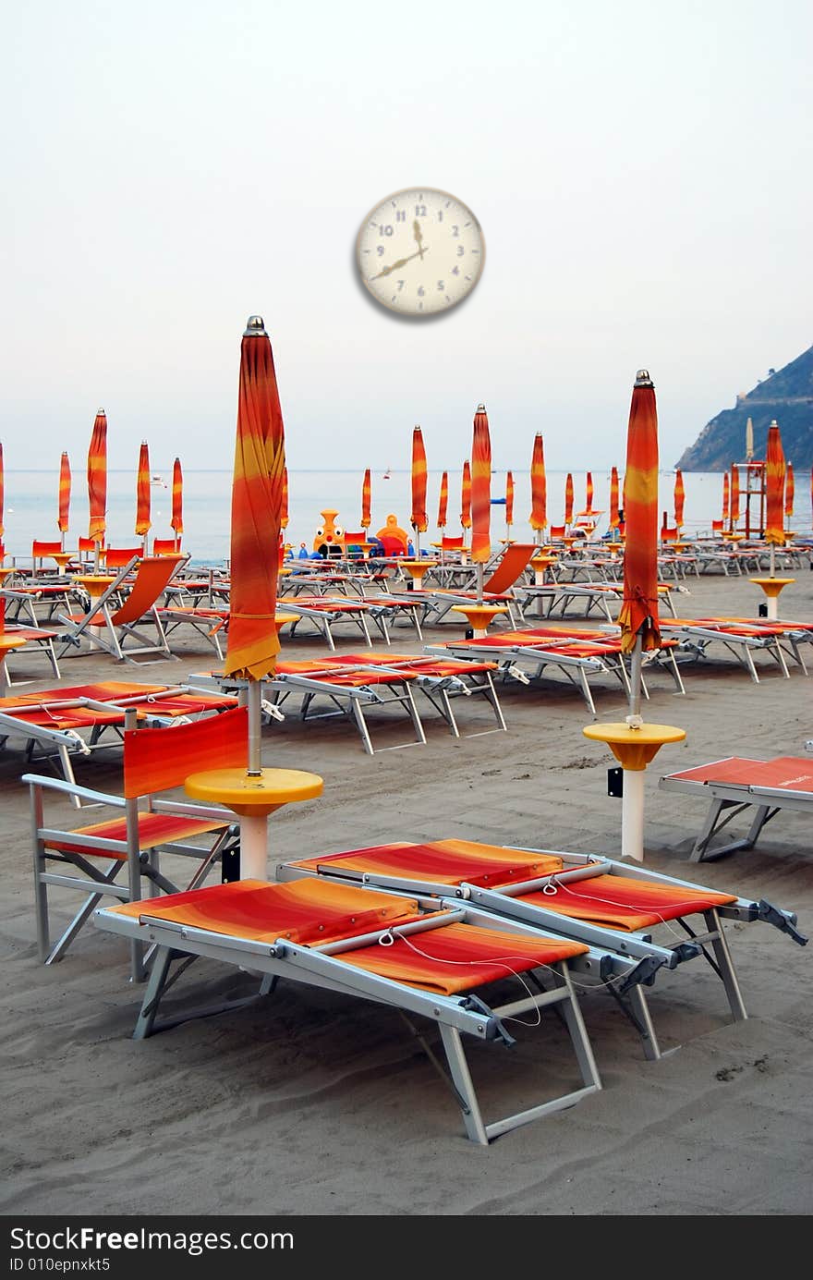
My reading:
**11:40**
